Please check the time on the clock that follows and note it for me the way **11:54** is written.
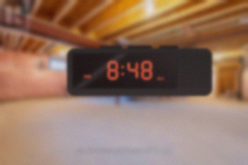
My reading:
**8:48**
